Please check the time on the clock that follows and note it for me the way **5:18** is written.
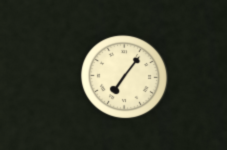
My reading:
**7:06**
